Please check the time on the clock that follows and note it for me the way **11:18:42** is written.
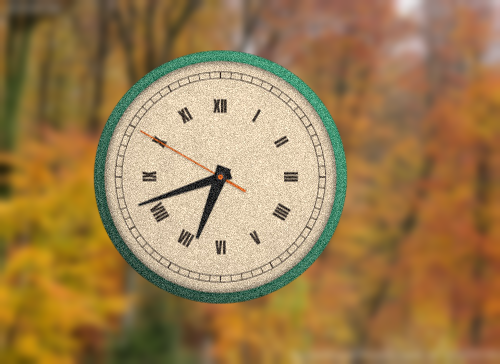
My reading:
**6:41:50**
